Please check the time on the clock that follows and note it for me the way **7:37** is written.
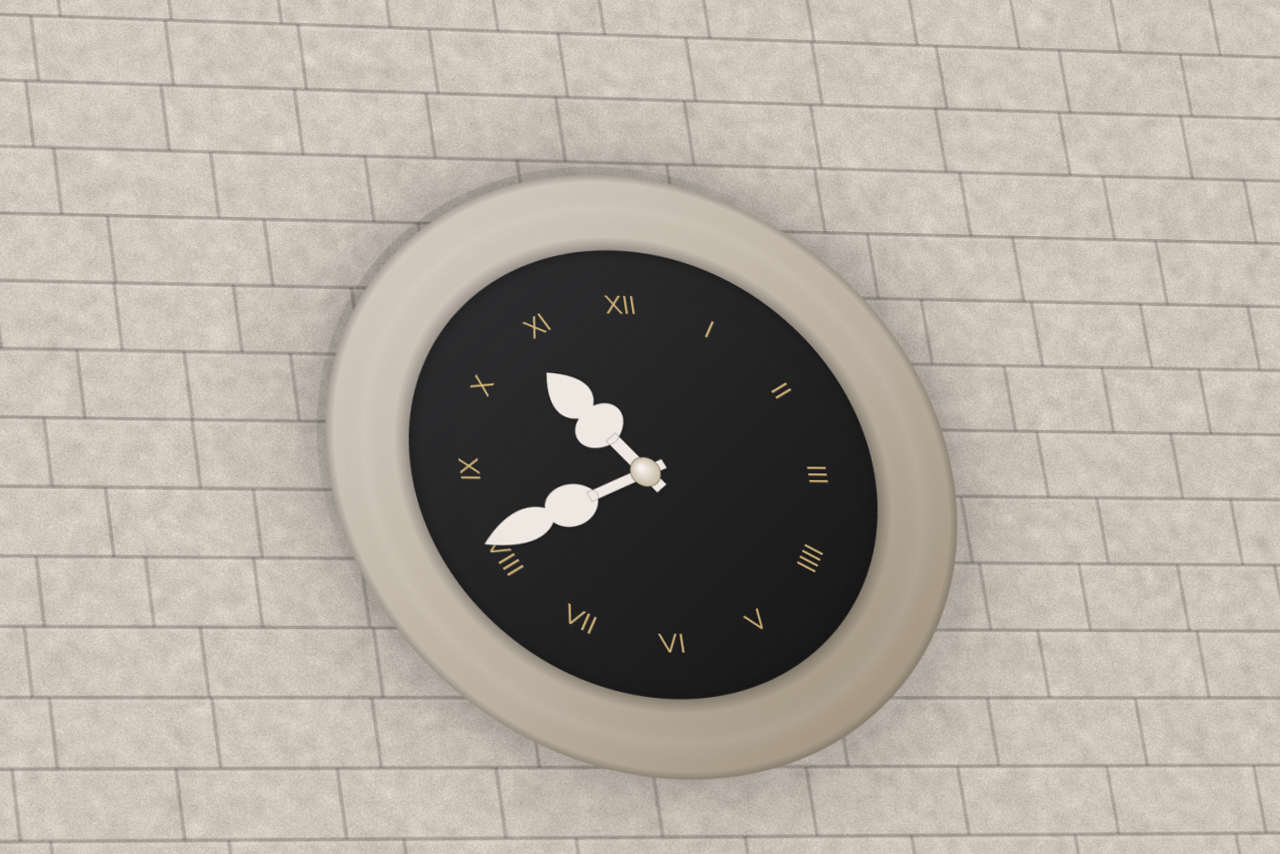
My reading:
**10:41**
